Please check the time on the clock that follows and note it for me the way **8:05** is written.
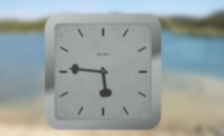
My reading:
**5:46**
